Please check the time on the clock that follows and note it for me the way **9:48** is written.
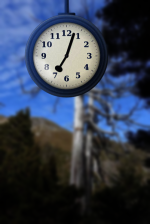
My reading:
**7:03**
